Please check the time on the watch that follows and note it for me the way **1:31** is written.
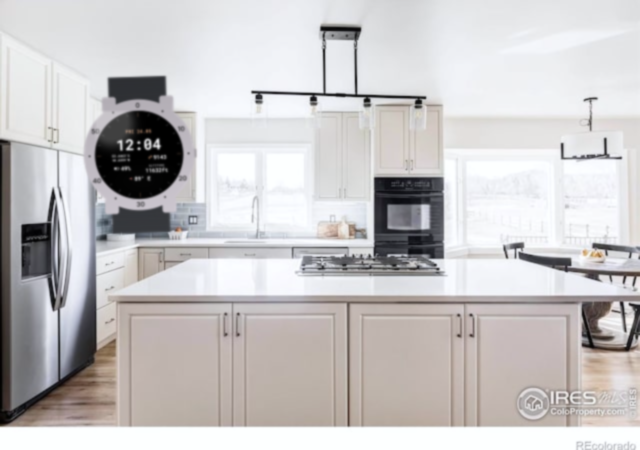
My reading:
**12:04**
